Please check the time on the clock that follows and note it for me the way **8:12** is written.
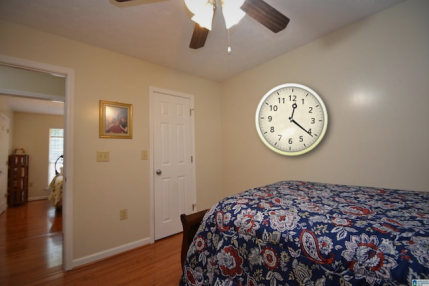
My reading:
**12:21**
